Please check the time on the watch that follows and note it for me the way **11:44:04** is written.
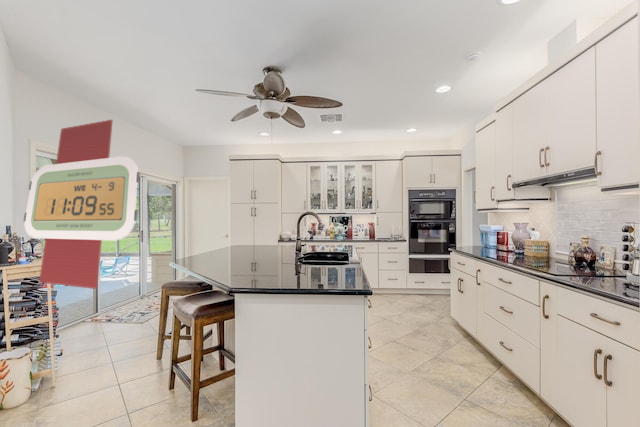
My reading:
**11:09:55**
